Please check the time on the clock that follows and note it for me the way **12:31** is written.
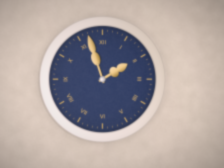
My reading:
**1:57**
